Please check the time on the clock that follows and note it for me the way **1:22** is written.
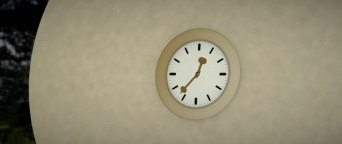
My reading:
**12:37**
